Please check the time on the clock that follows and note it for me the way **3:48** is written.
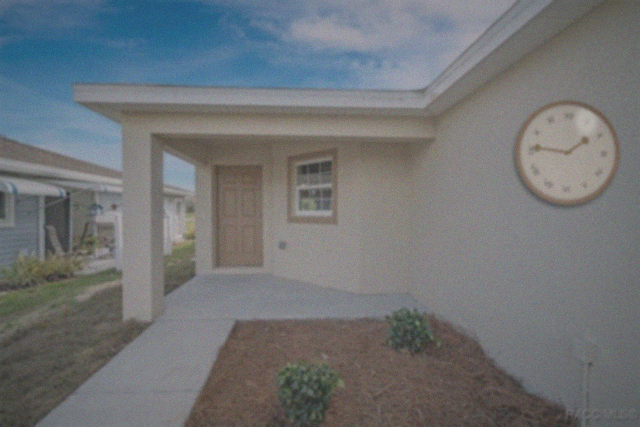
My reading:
**1:46**
